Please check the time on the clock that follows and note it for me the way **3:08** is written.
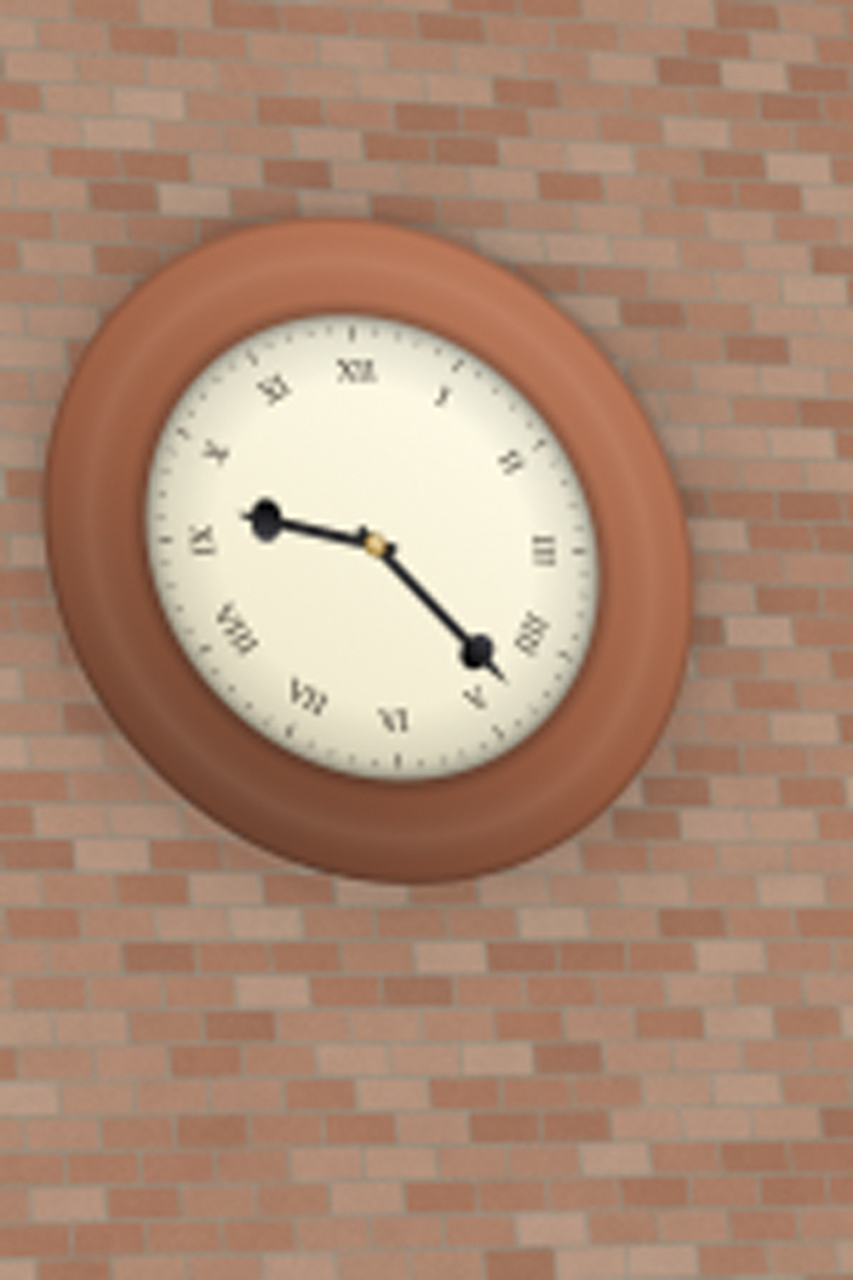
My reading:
**9:23**
